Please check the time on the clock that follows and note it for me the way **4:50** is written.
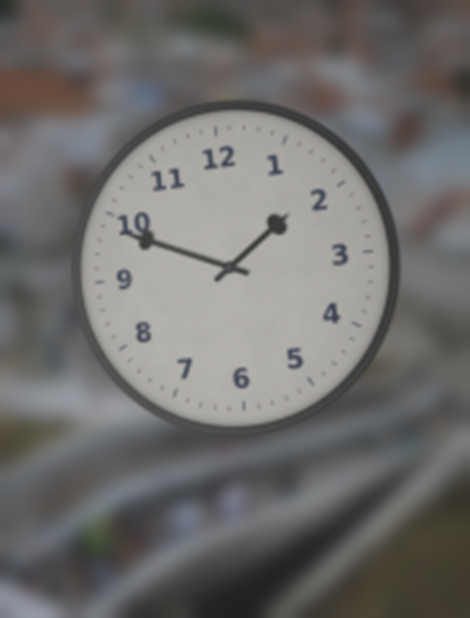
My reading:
**1:49**
